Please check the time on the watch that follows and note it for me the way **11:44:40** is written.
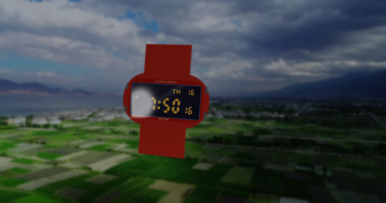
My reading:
**7:50:16**
